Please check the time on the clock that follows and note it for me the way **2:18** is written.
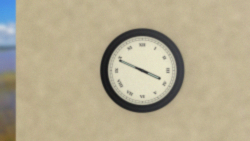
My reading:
**3:49**
